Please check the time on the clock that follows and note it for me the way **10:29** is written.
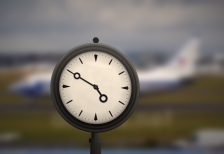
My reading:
**4:50**
